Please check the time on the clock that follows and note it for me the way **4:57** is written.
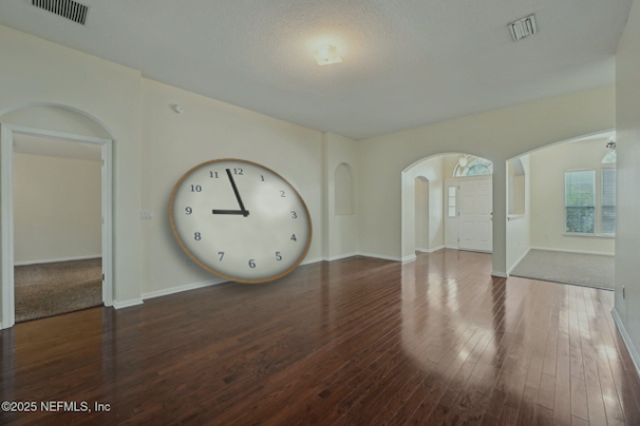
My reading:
**8:58**
